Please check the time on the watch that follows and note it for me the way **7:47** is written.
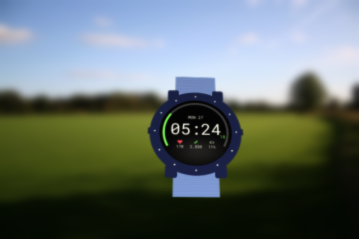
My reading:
**5:24**
